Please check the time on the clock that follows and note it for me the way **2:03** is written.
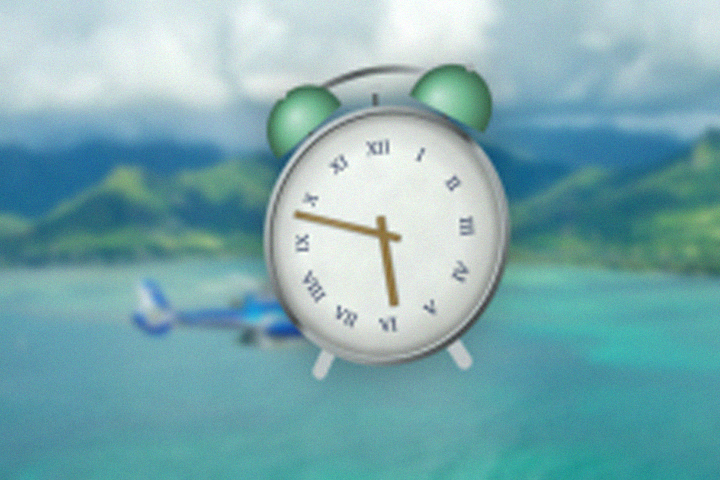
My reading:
**5:48**
